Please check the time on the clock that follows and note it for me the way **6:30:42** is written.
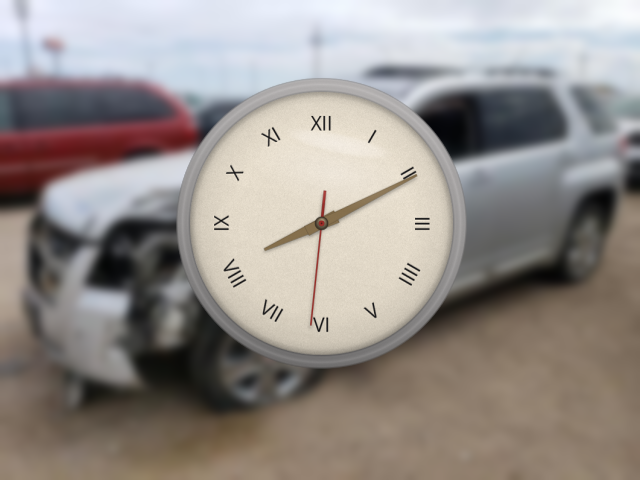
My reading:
**8:10:31**
